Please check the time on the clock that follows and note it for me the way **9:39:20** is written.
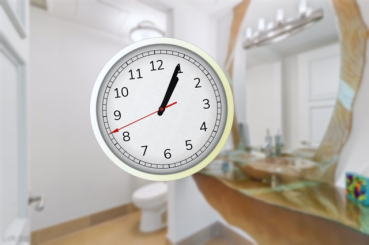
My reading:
**1:04:42**
